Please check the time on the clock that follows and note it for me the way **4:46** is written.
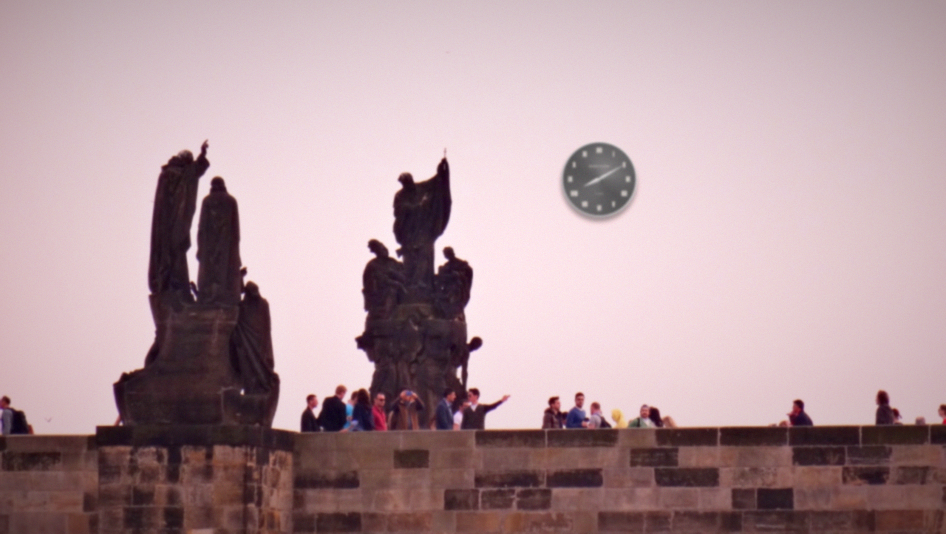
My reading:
**8:10**
